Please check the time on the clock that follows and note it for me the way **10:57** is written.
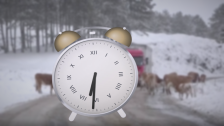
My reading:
**6:31**
